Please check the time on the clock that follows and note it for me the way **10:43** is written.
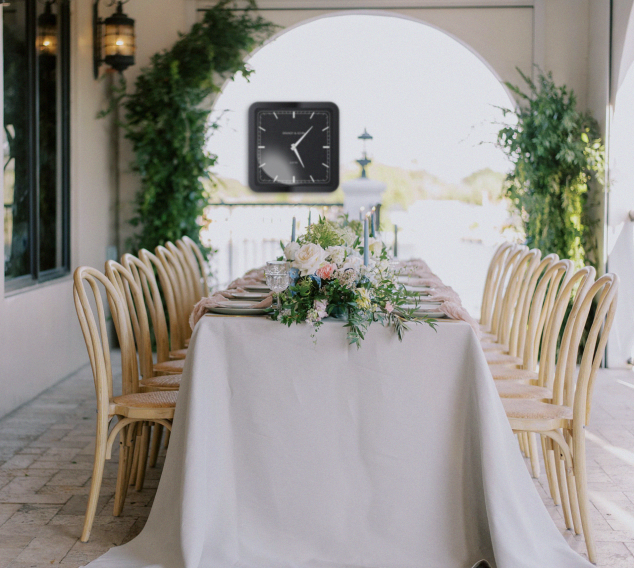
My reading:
**5:07**
